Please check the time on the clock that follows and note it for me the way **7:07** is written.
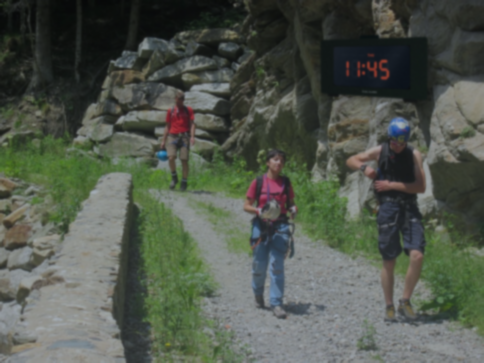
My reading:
**11:45**
